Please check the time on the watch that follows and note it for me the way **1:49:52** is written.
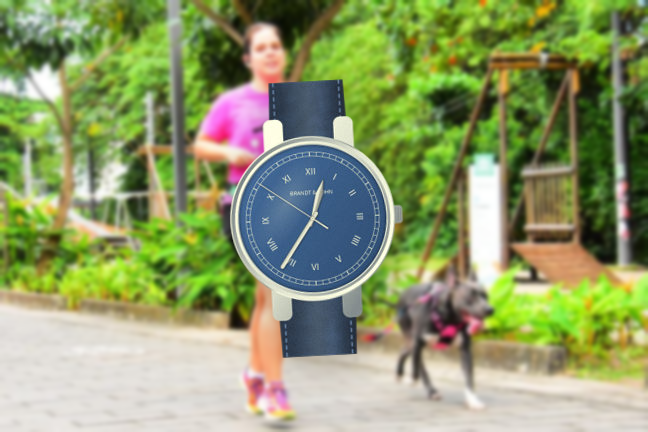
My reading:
**12:35:51**
